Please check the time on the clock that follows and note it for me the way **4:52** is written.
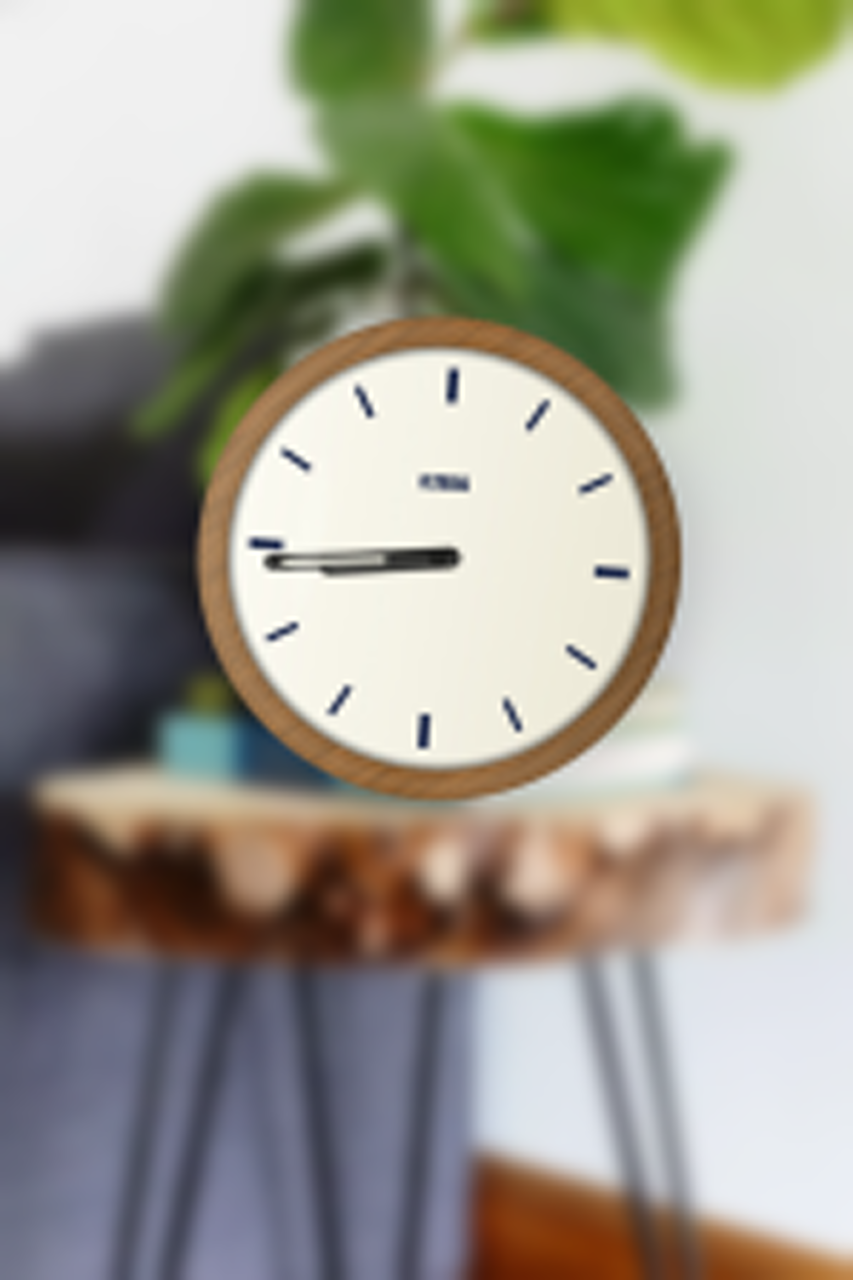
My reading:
**8:44**
